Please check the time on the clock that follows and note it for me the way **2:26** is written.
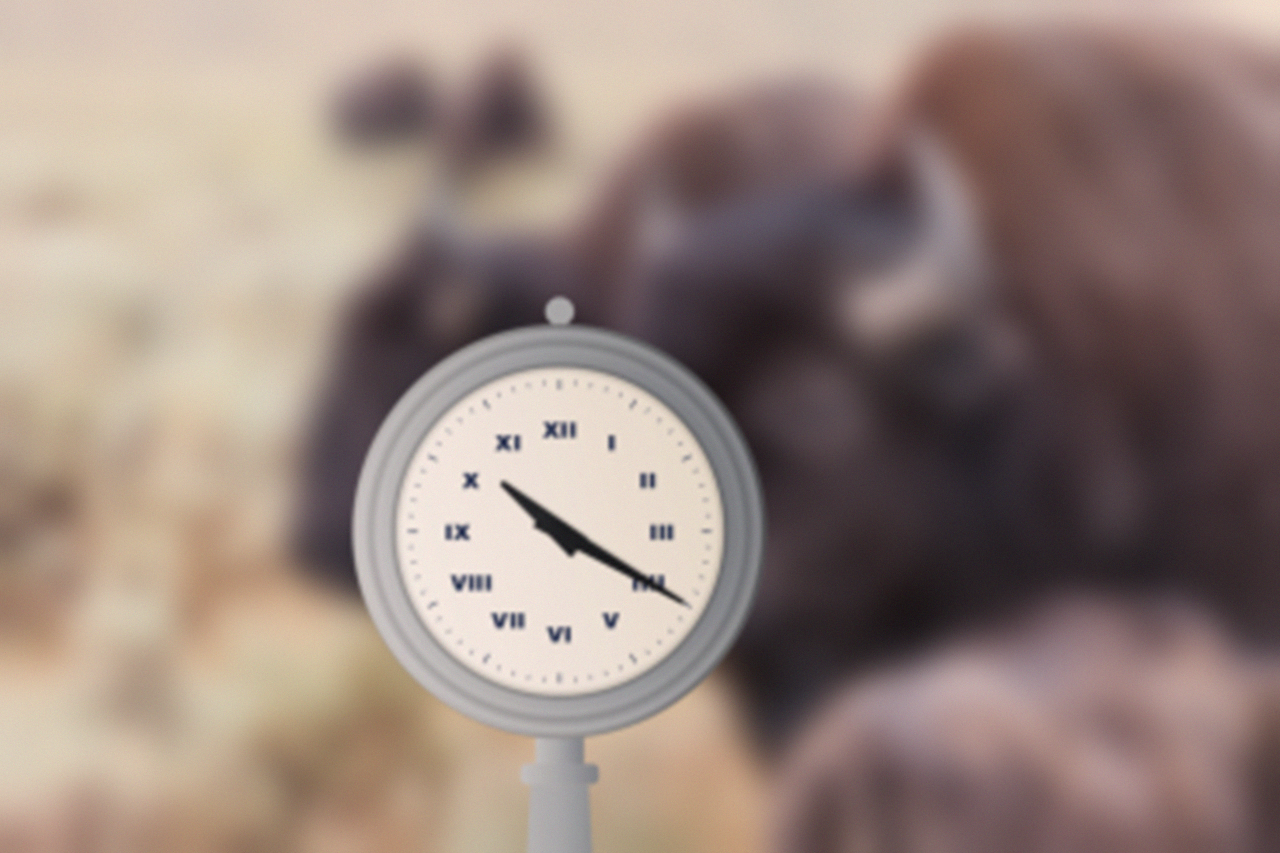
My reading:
**10:20**
